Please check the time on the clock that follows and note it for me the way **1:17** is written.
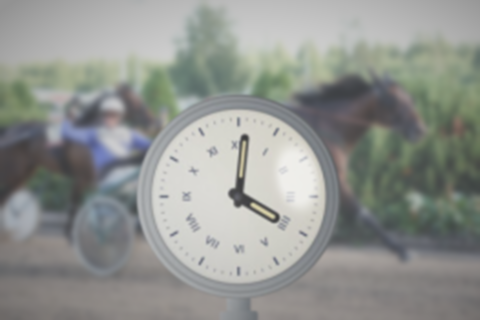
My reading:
**4:01**
